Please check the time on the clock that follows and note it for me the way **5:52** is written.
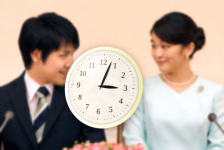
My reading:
**3:03**
